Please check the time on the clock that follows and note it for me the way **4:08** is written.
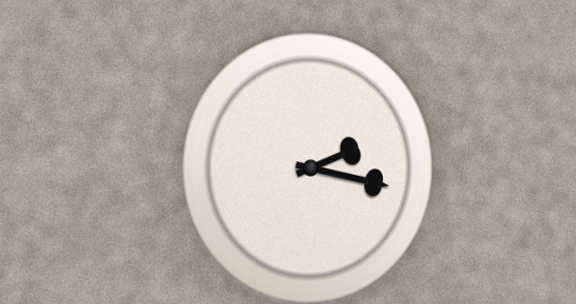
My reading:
**2:17**
